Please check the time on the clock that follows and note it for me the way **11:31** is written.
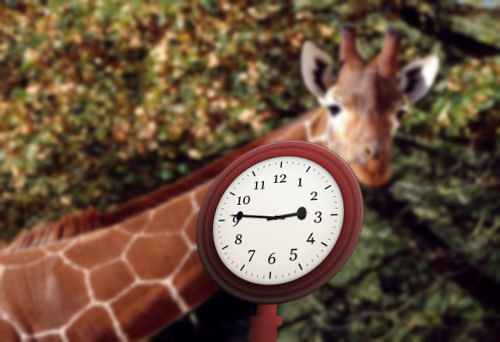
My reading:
**2:46**
